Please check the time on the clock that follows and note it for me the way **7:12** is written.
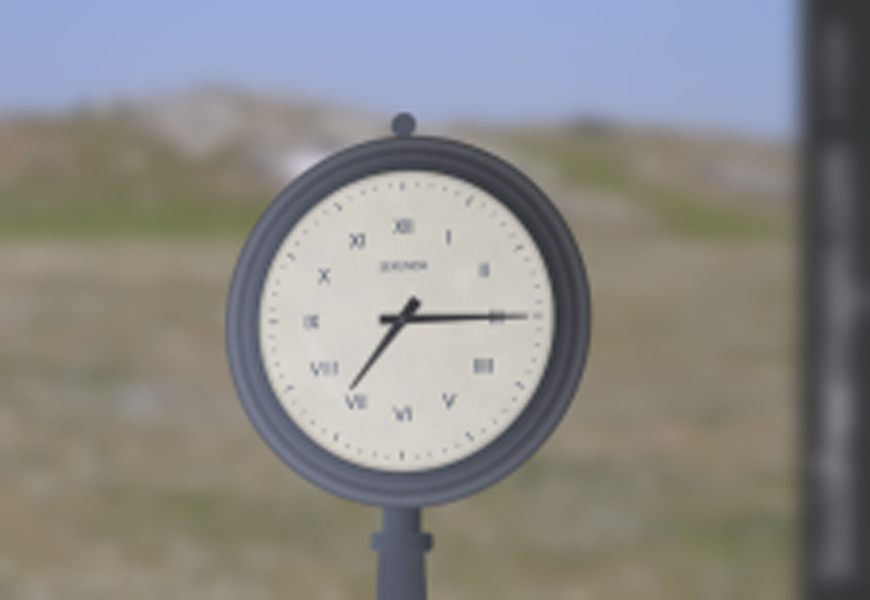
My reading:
**7:15**
